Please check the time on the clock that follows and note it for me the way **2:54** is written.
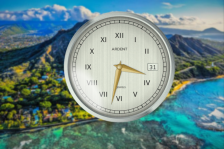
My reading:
**3:32**
